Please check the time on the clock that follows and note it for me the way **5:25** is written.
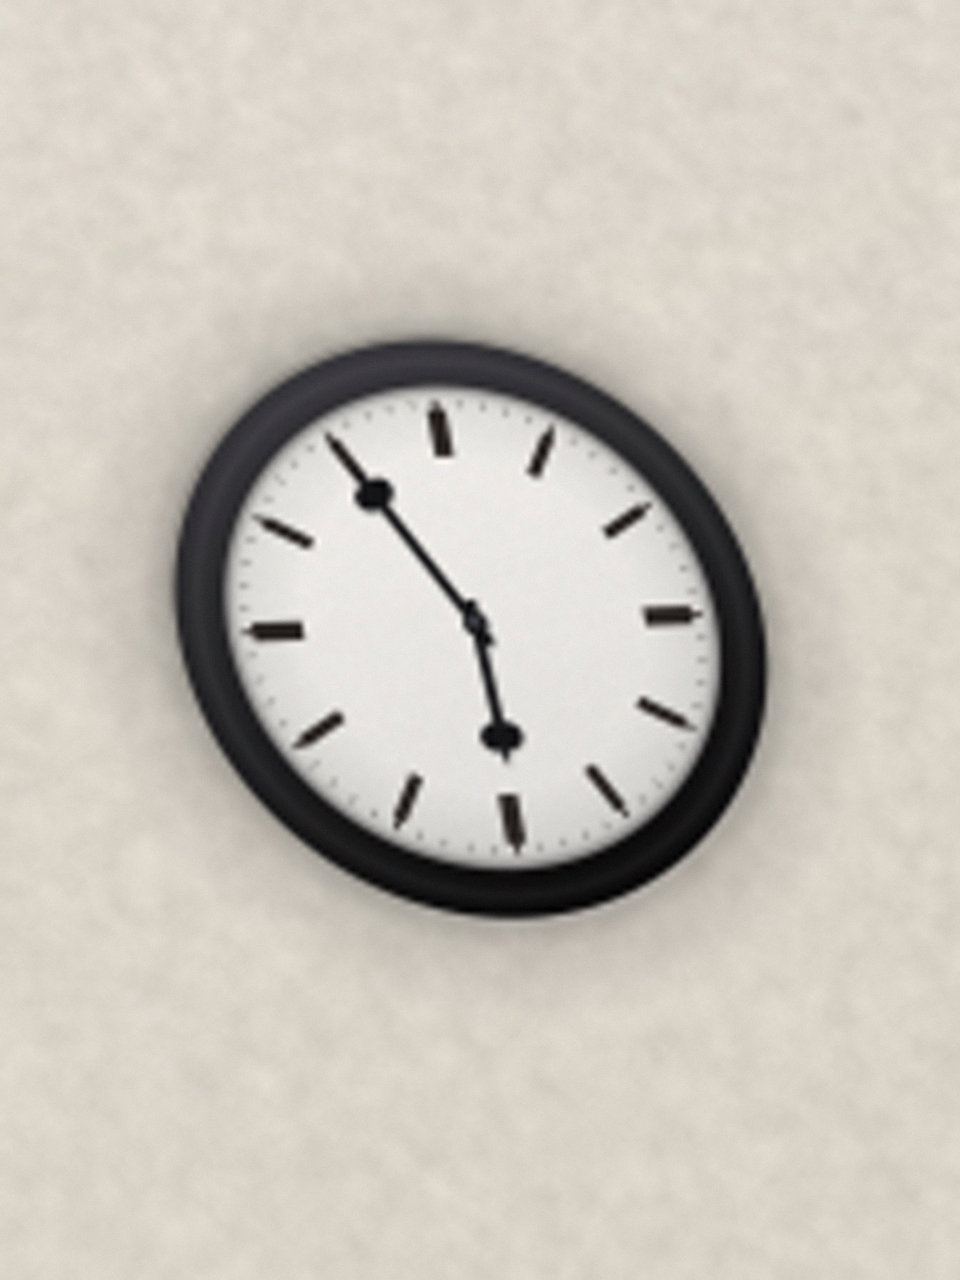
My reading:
**5:55**
